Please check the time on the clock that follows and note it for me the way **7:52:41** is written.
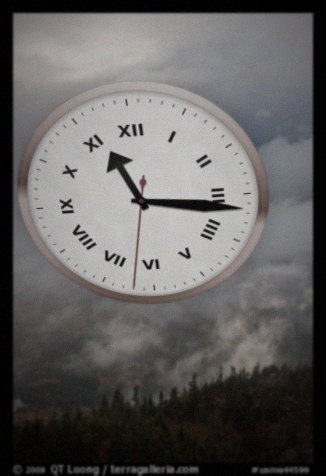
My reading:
**11:16:32**
